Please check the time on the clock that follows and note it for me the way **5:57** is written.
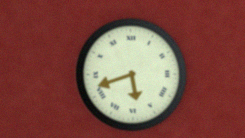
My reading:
**5:42**
